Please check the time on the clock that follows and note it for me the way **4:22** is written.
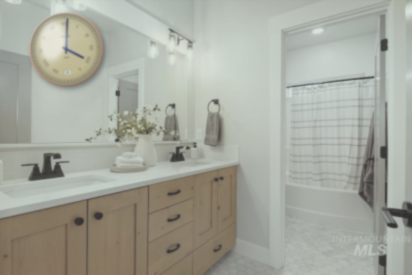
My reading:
**4:01**
